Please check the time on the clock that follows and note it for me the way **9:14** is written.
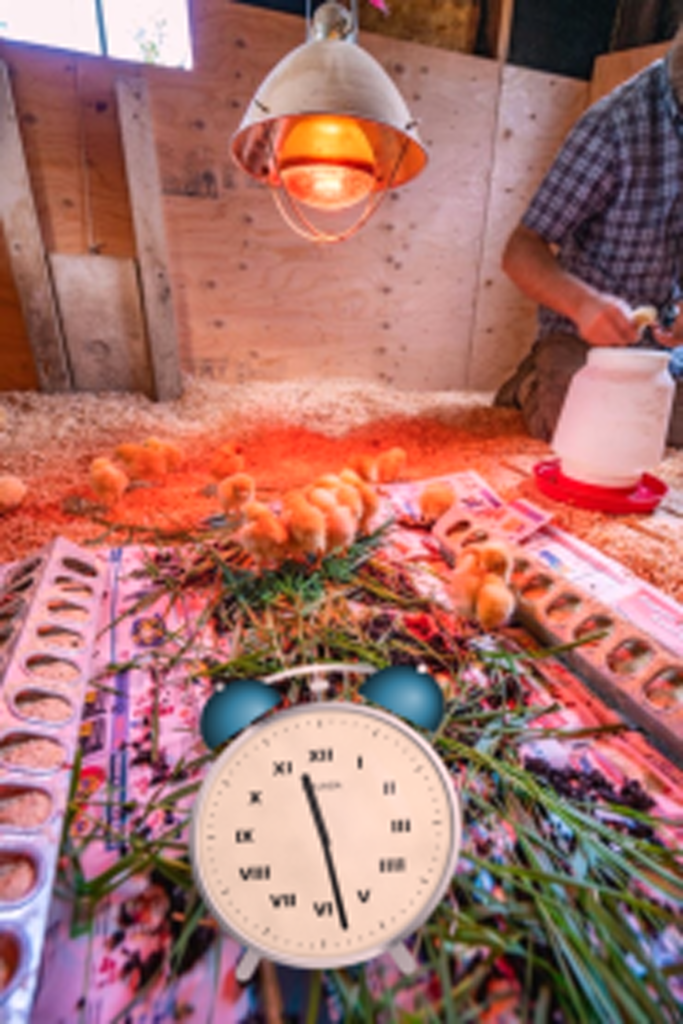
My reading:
**11:28**
